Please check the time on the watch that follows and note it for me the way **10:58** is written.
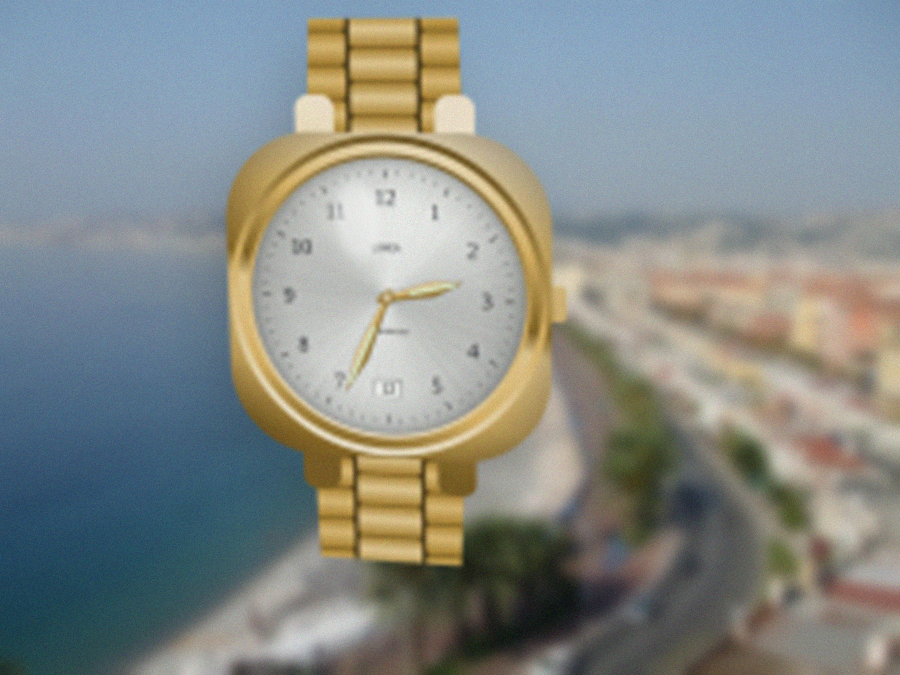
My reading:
**2:34**
